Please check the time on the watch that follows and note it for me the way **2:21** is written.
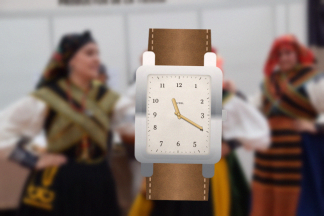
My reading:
**11:20**
